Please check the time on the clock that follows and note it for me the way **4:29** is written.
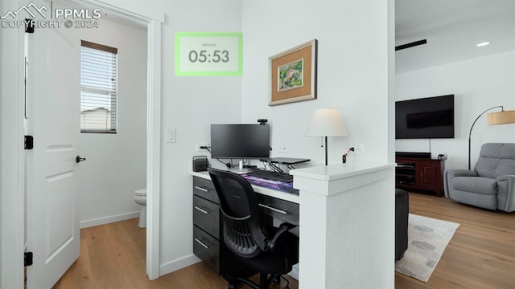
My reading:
**5:53**
